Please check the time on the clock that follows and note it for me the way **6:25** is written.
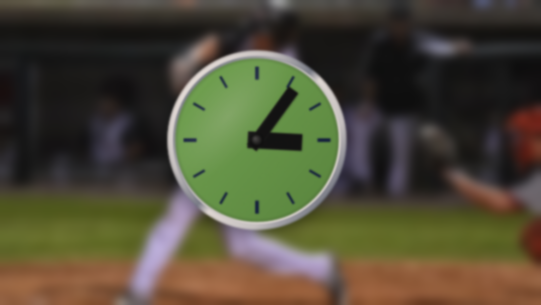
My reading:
**3:06**
